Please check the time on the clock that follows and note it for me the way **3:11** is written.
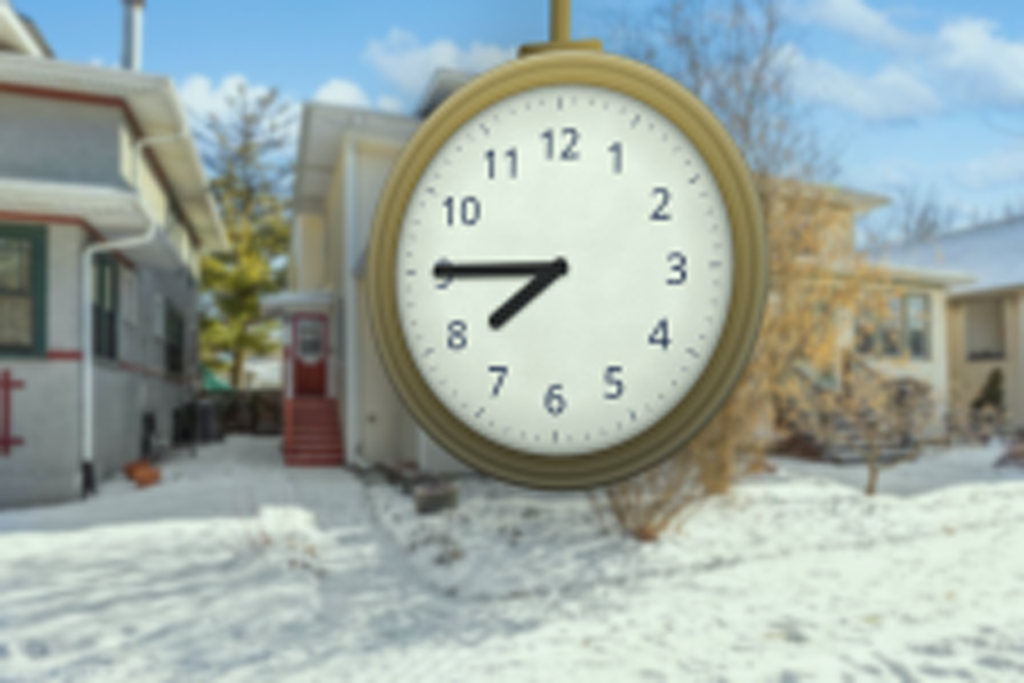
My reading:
**7:45**
